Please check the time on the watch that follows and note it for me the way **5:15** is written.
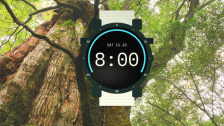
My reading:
**8:00**
